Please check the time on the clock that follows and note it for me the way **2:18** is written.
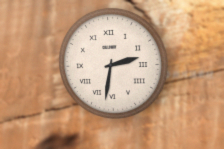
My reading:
**2:32**
